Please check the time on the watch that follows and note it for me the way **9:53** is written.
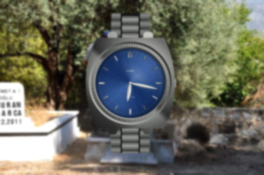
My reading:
**6:17**
